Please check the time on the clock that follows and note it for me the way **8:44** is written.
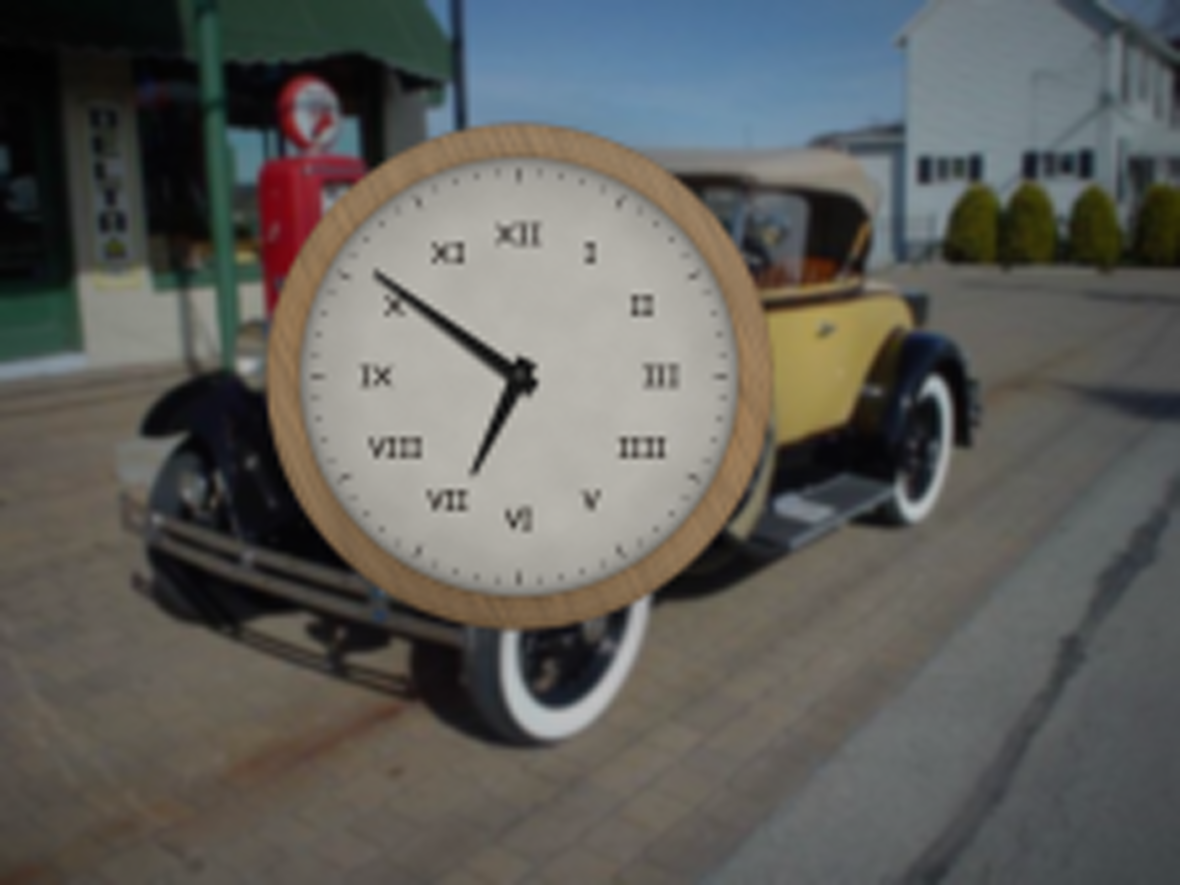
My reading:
**6:51**
